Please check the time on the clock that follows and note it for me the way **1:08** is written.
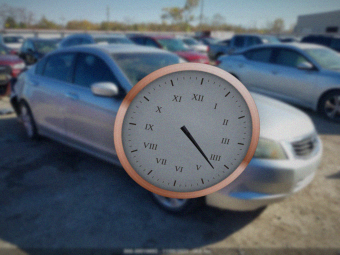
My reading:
**4:22**
